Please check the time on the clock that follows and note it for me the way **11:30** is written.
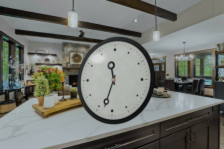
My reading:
**11:33**
